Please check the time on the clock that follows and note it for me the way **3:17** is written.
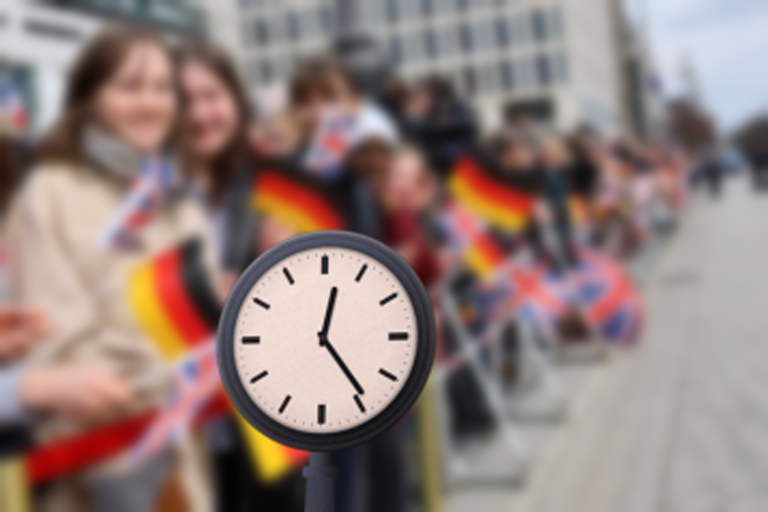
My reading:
**12:24**
